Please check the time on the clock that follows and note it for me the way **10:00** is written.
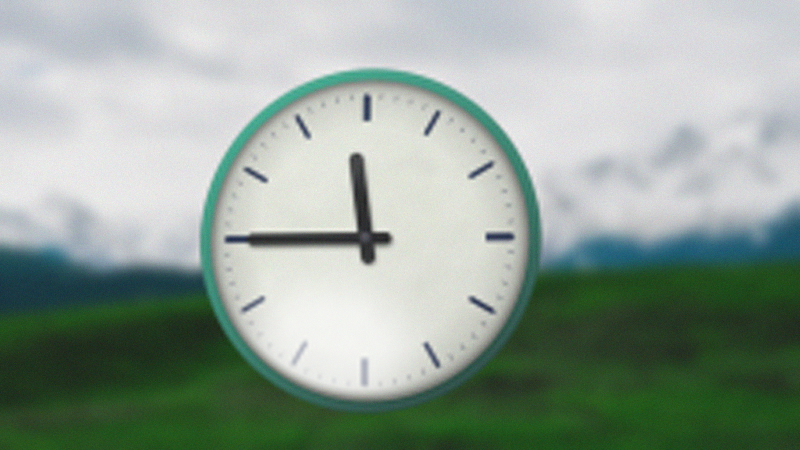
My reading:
**11:45**
